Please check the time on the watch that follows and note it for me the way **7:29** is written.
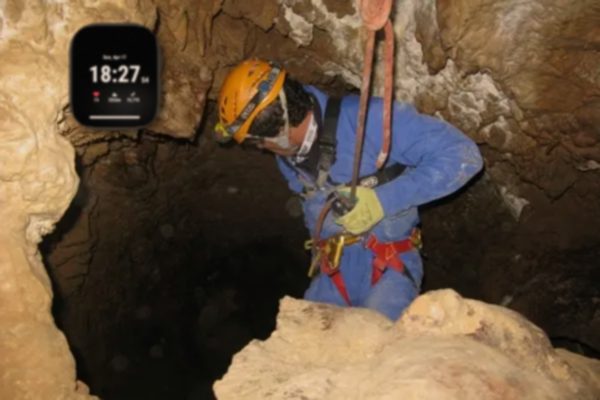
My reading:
**18:27**
